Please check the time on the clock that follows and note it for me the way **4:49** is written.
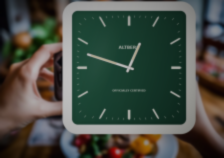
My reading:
**12:48**
